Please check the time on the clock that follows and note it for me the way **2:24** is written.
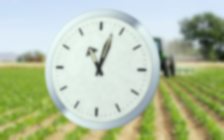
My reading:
**11:03**
